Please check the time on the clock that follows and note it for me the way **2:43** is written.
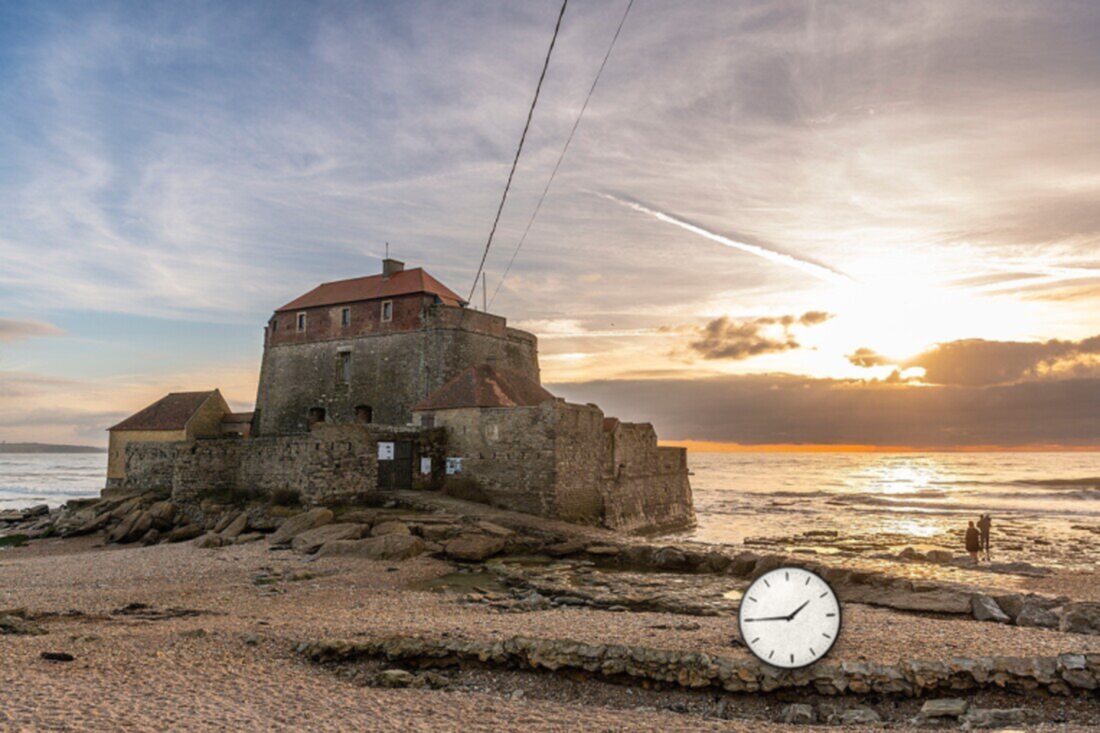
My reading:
**1:45**
